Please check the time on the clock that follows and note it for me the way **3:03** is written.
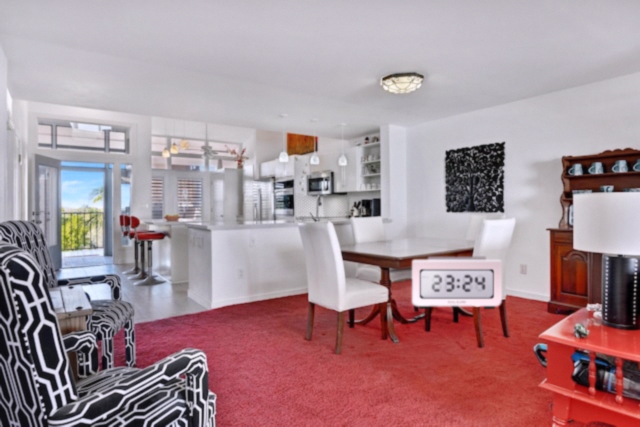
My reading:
**23:24**
